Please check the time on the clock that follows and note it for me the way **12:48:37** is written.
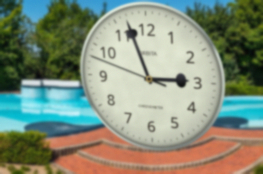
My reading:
**2:56:48**
